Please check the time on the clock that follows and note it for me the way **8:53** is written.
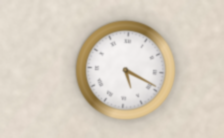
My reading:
**5:19**
